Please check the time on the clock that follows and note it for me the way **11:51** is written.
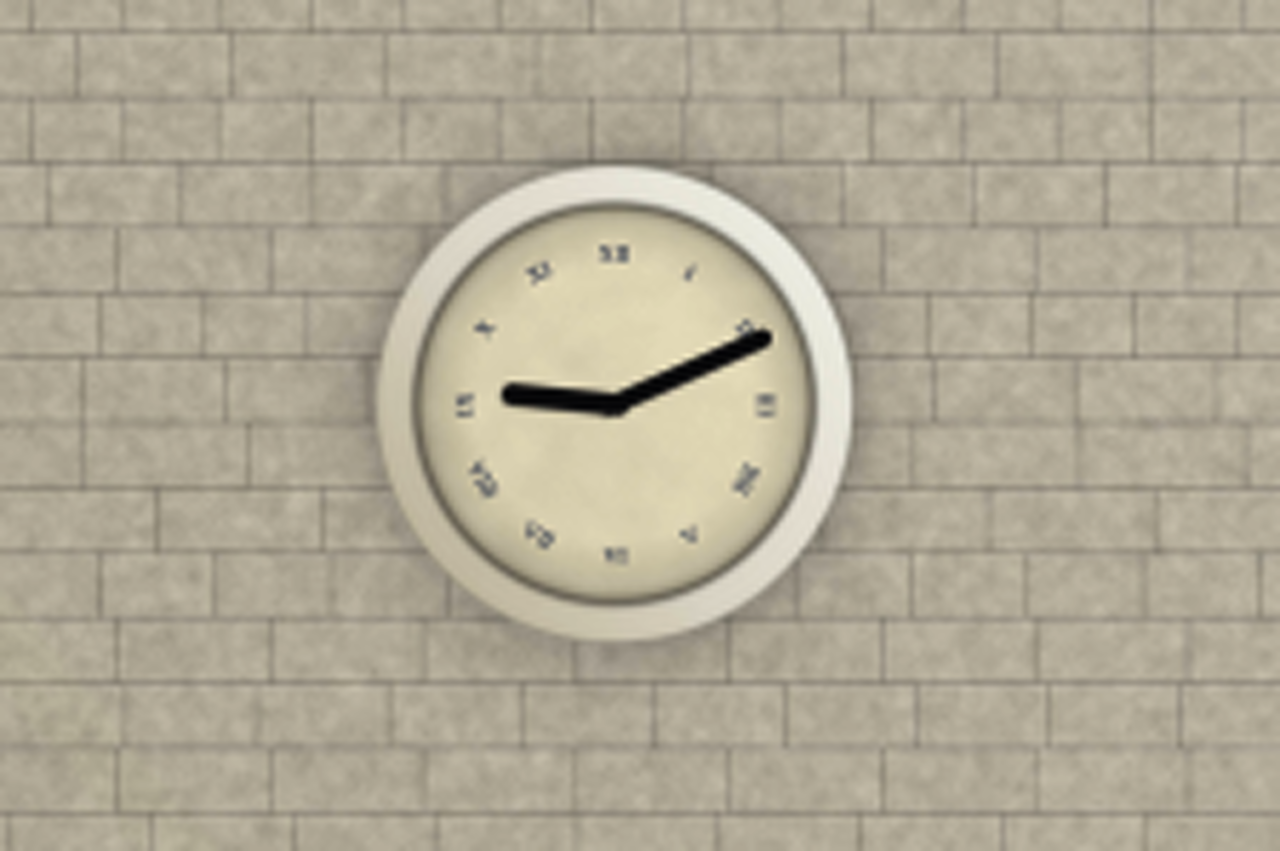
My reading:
**9:11**
